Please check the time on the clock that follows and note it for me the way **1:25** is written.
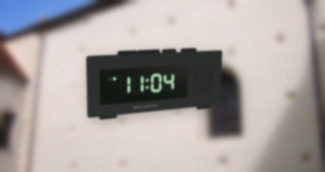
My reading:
**11:04**
